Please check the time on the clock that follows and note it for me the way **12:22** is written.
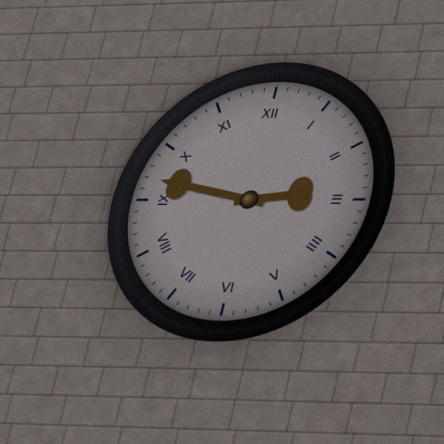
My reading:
**2:47**
